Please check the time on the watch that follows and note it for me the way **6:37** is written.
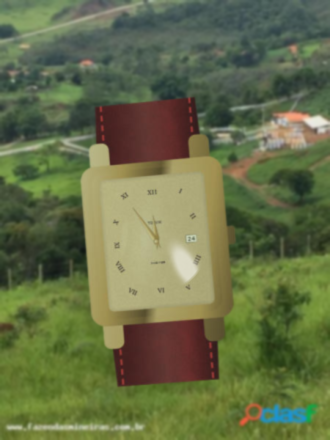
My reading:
**11:55**
